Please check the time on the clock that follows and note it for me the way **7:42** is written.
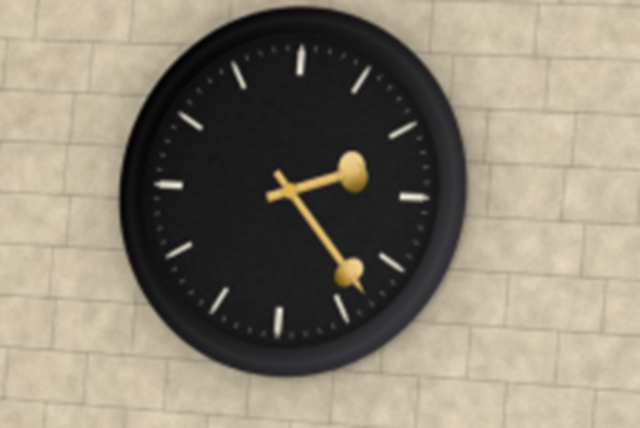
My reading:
**2:23**
